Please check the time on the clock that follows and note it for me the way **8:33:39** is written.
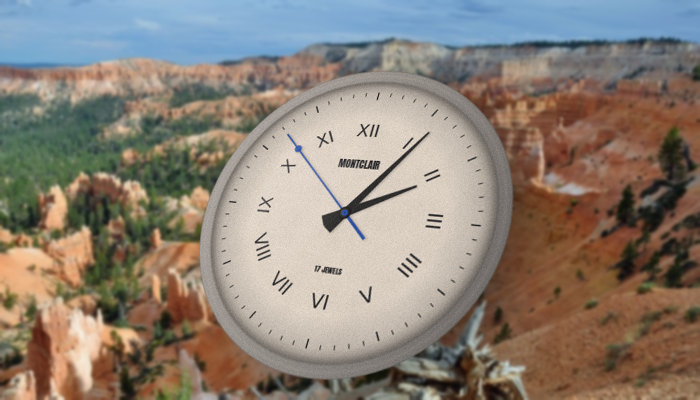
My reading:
**2:05:52**
